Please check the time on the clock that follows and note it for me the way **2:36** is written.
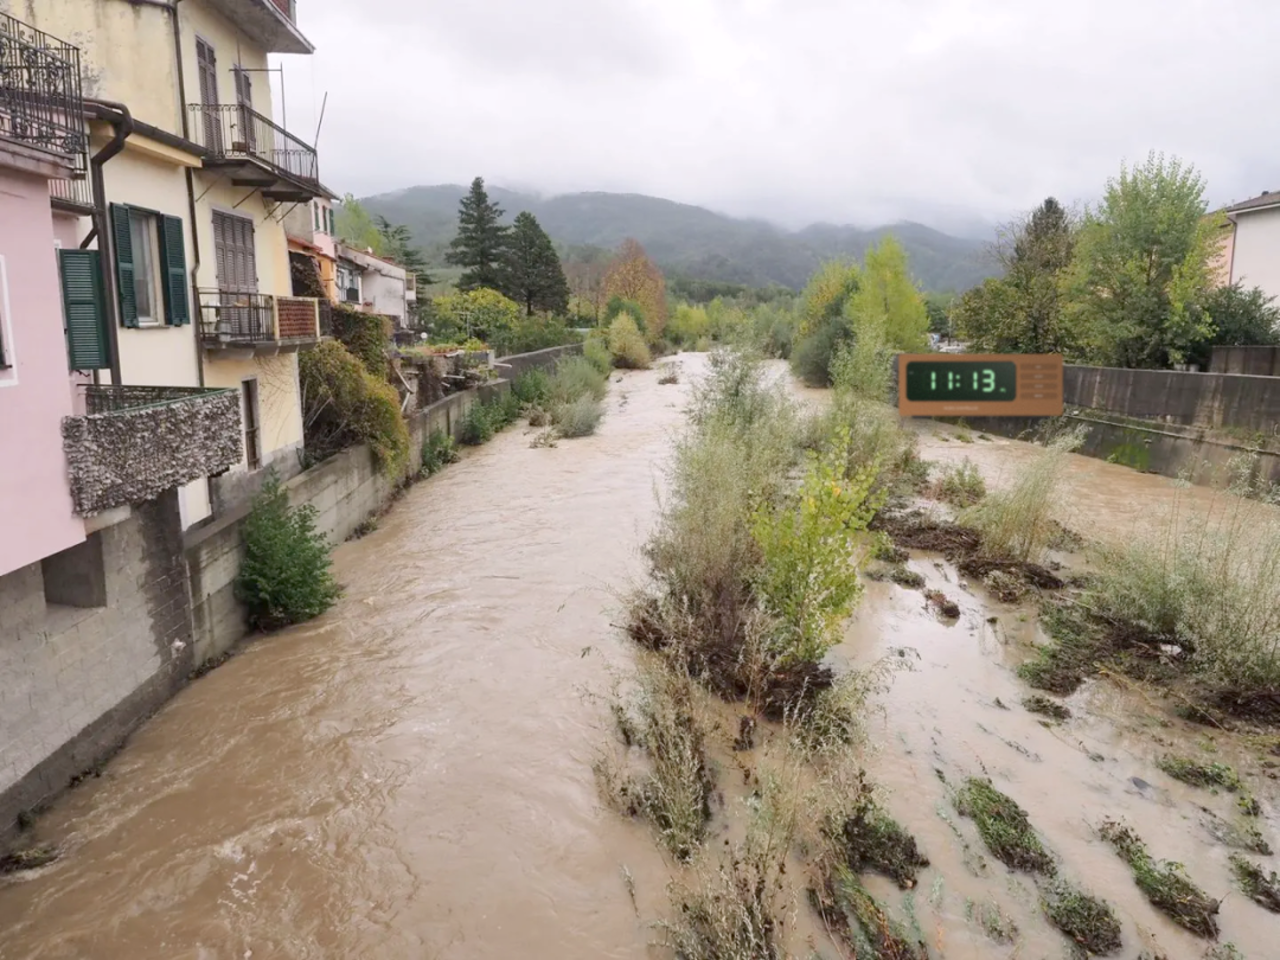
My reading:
**11:13**
